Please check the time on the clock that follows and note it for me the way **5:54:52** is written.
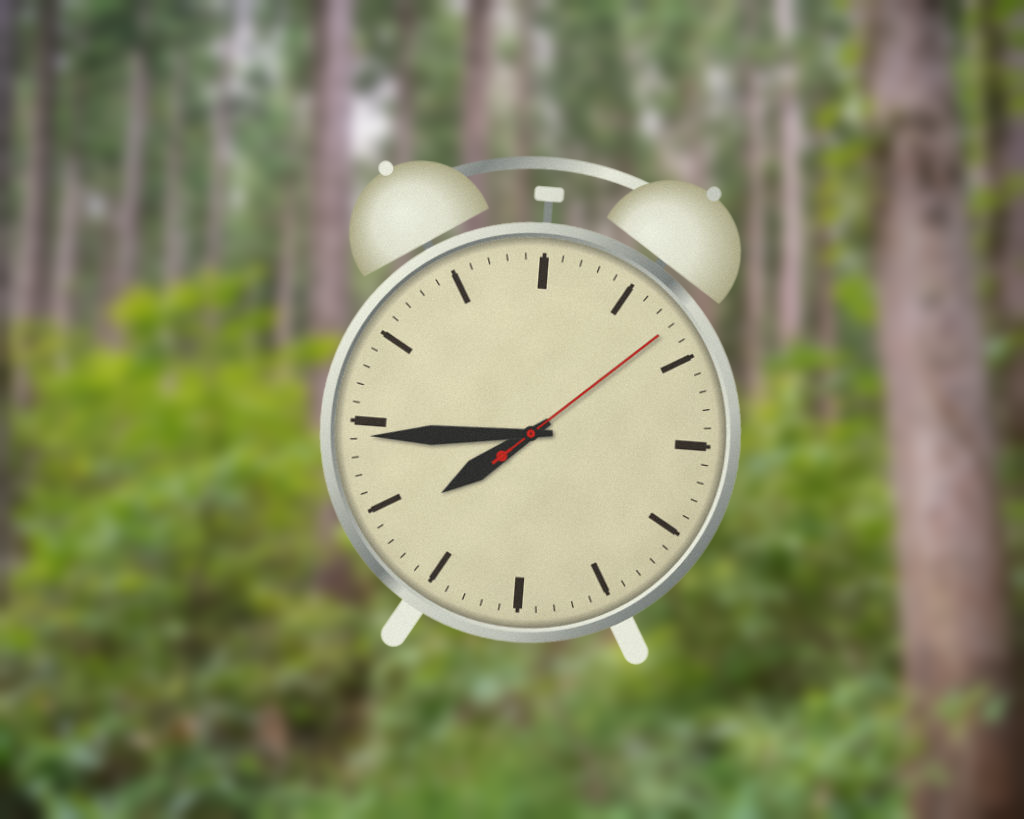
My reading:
**7:44:08**
